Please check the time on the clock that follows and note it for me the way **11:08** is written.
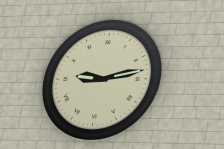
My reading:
**9:13**
